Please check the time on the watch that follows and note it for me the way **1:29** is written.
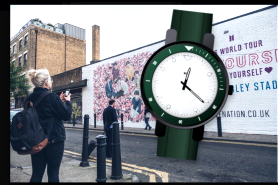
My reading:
**12:21**
